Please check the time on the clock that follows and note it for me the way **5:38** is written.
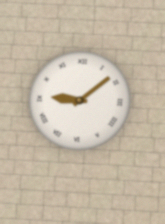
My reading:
**9:08**
